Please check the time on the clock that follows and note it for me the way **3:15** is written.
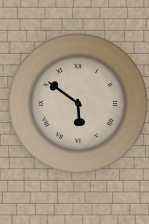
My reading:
**5:51**
